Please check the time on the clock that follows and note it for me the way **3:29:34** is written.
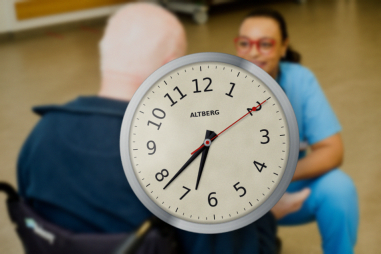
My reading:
**6:38:10**
